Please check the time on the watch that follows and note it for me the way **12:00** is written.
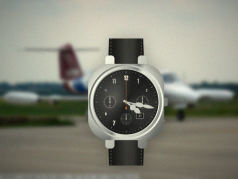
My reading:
**4:17**
